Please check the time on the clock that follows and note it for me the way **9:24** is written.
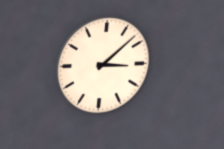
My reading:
**3:08**
